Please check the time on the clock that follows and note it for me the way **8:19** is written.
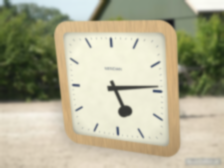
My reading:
**5:14**
